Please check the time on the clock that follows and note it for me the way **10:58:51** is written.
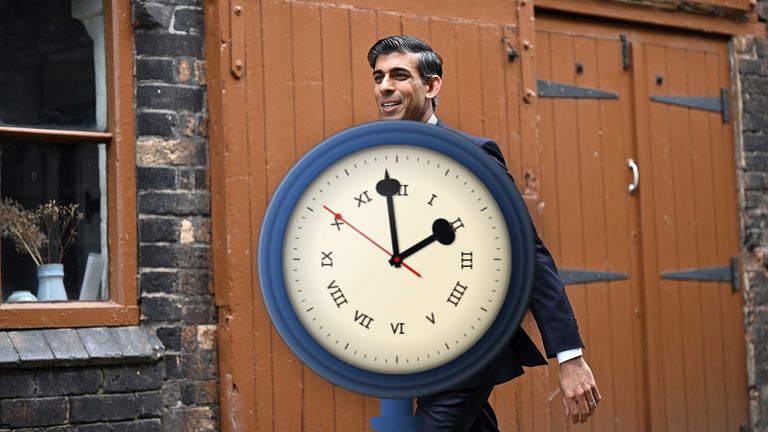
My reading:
**1:58:51**
